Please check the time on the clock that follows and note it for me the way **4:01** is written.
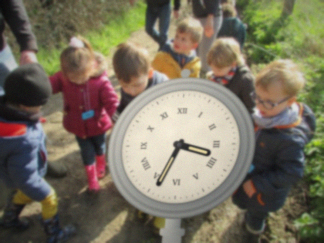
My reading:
**3:34**
